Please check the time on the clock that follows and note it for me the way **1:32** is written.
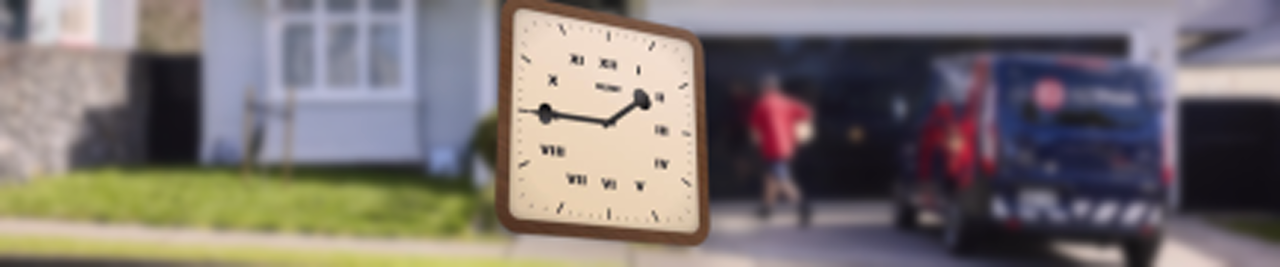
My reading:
**1:45**
